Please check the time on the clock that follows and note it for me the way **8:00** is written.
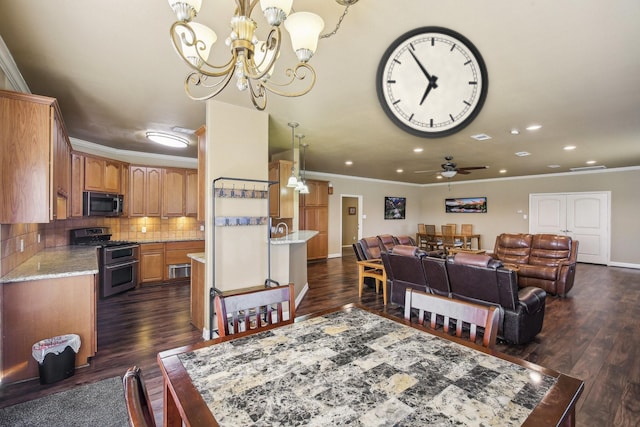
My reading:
**6:54**
